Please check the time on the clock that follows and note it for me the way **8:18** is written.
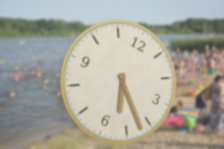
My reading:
**5:22**
